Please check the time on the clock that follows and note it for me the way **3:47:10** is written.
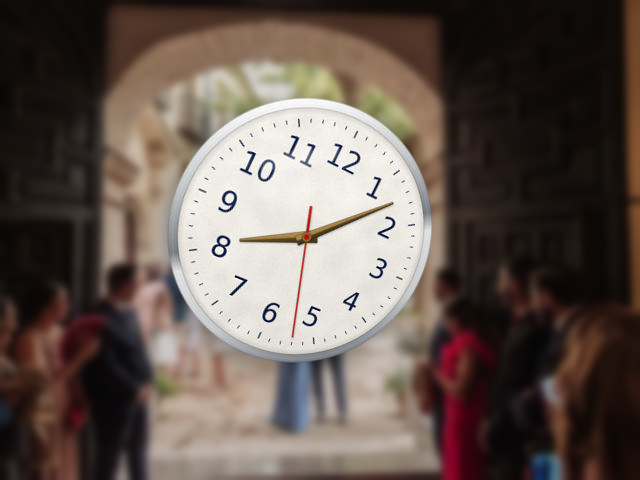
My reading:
**8:07:27**
